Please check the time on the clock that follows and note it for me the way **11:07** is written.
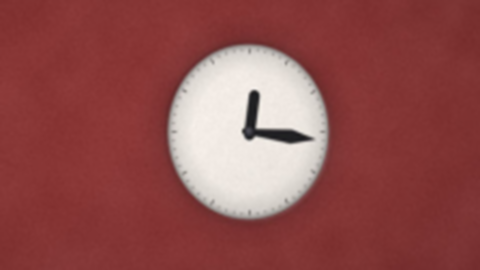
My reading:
**12:16**
